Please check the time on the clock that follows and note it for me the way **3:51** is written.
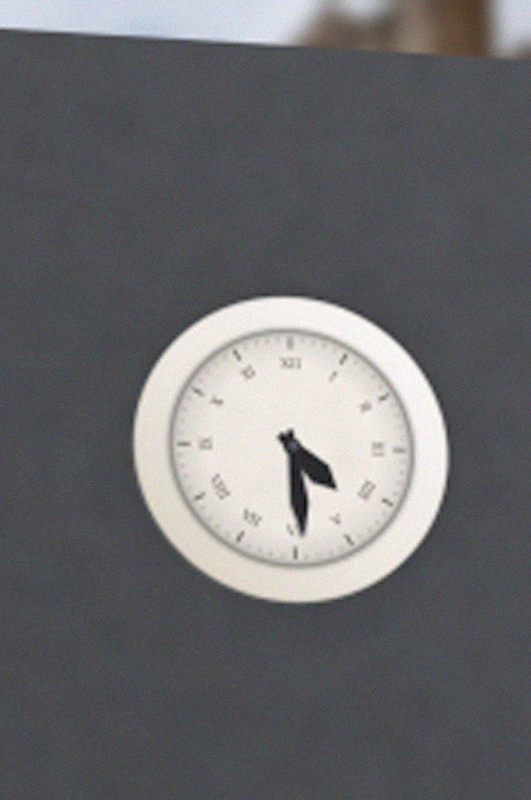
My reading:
**4:29**
